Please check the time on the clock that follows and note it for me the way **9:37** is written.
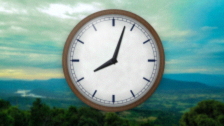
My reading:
**8:03**
